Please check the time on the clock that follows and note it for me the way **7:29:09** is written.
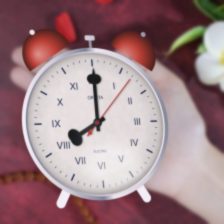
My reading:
**8:00:07**
